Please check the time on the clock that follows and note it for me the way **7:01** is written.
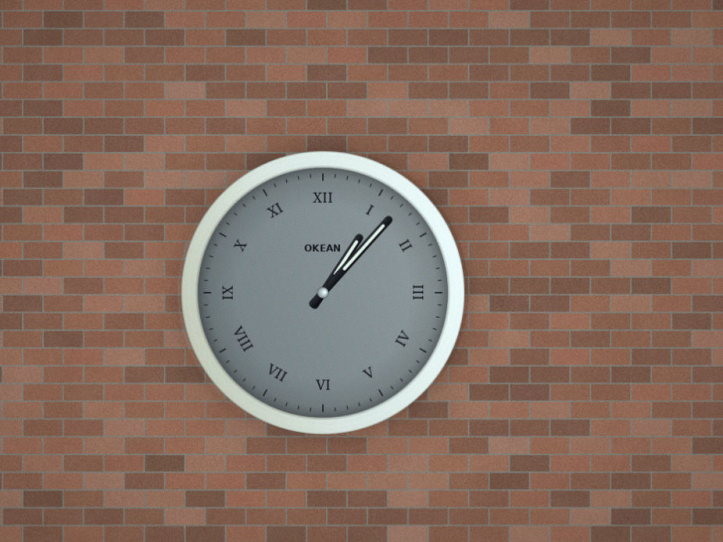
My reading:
**1:07**
